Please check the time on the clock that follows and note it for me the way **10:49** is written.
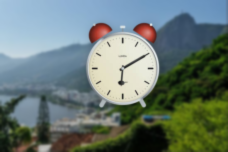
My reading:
**6:10**
